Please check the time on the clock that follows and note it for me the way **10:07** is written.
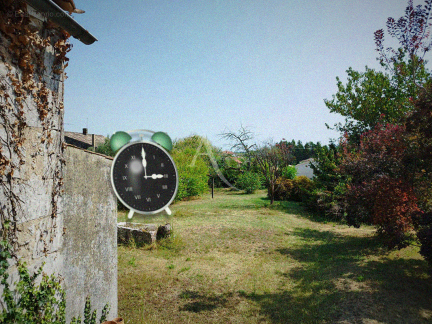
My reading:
**3:00**
